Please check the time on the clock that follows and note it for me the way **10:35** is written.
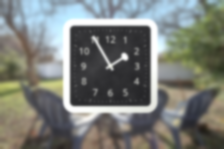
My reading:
**1:55**
